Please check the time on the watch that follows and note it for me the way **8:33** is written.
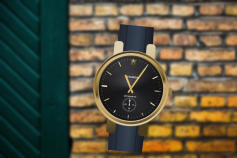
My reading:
**11:05**
